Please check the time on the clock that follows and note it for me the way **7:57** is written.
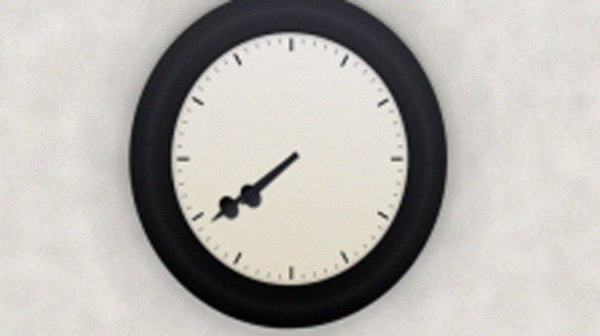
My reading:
**7:39**
